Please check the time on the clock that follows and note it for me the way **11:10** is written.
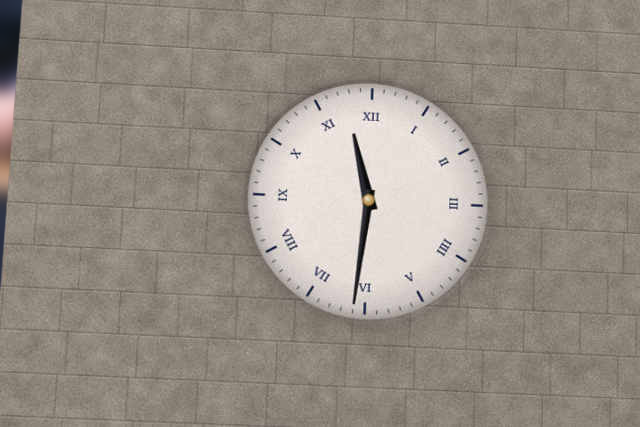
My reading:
**11:31**
